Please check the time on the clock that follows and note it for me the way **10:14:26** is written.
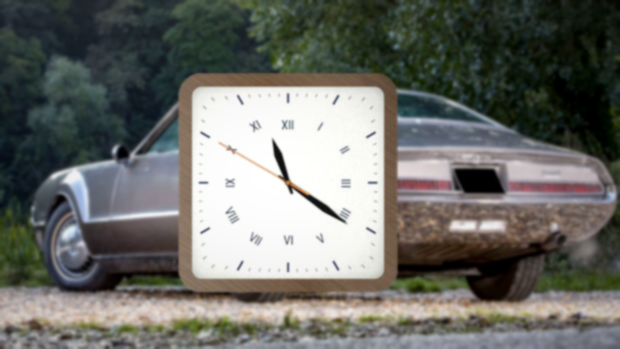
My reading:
**11:20:50**
